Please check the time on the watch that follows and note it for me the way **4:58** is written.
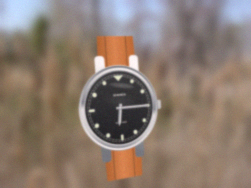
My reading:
**6:15**
